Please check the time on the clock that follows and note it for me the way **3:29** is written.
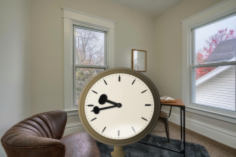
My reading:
**9:43**
